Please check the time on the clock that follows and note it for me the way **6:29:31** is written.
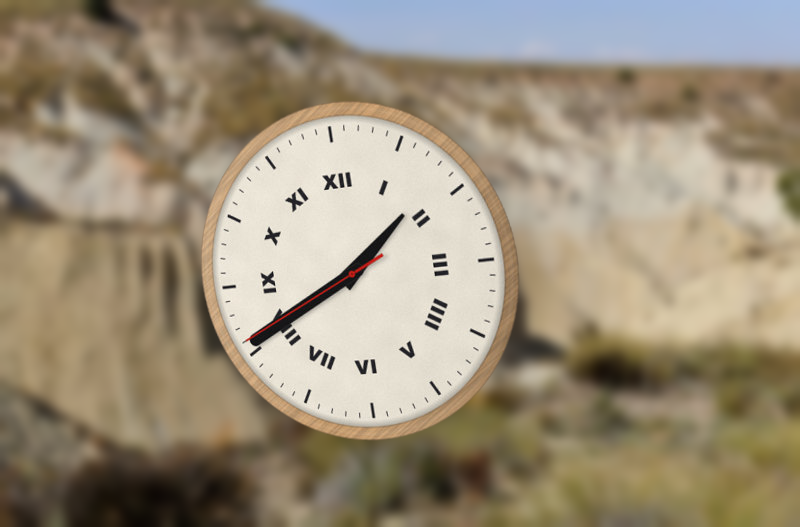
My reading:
**1:40:41**
